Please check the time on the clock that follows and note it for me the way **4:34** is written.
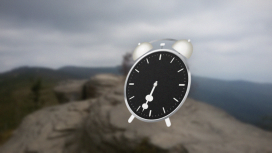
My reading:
**6:33**
